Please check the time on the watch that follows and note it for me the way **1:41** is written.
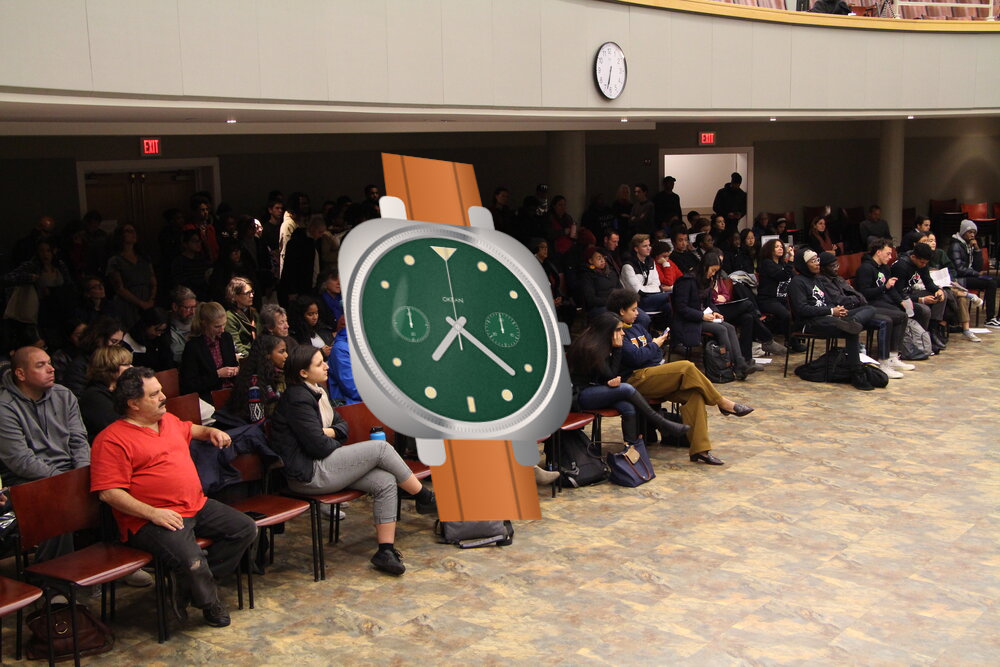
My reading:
**7:22**
